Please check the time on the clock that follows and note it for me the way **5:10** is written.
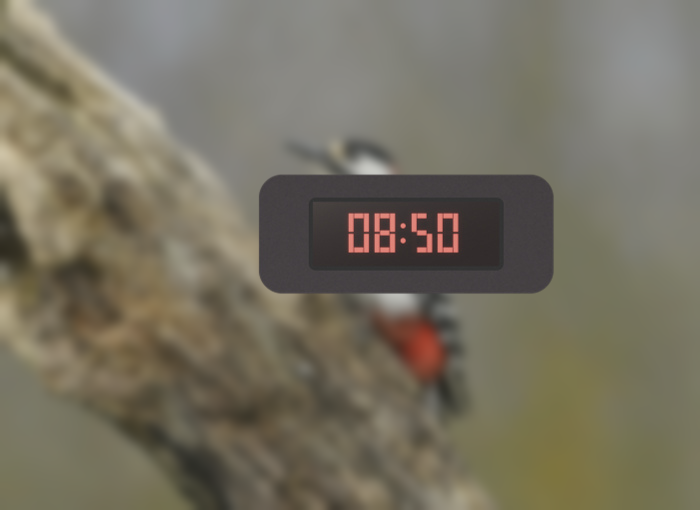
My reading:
**8:50**
